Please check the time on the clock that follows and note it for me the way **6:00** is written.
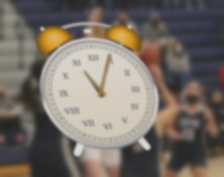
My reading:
**11:04**
